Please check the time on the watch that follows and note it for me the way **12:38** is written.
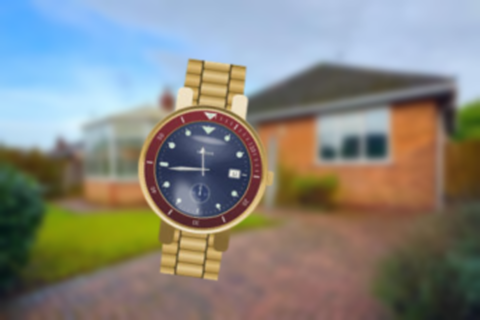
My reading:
**11:44**
